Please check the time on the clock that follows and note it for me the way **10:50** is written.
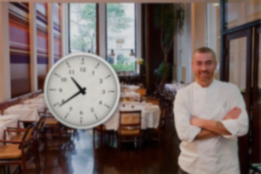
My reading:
**10:39**
